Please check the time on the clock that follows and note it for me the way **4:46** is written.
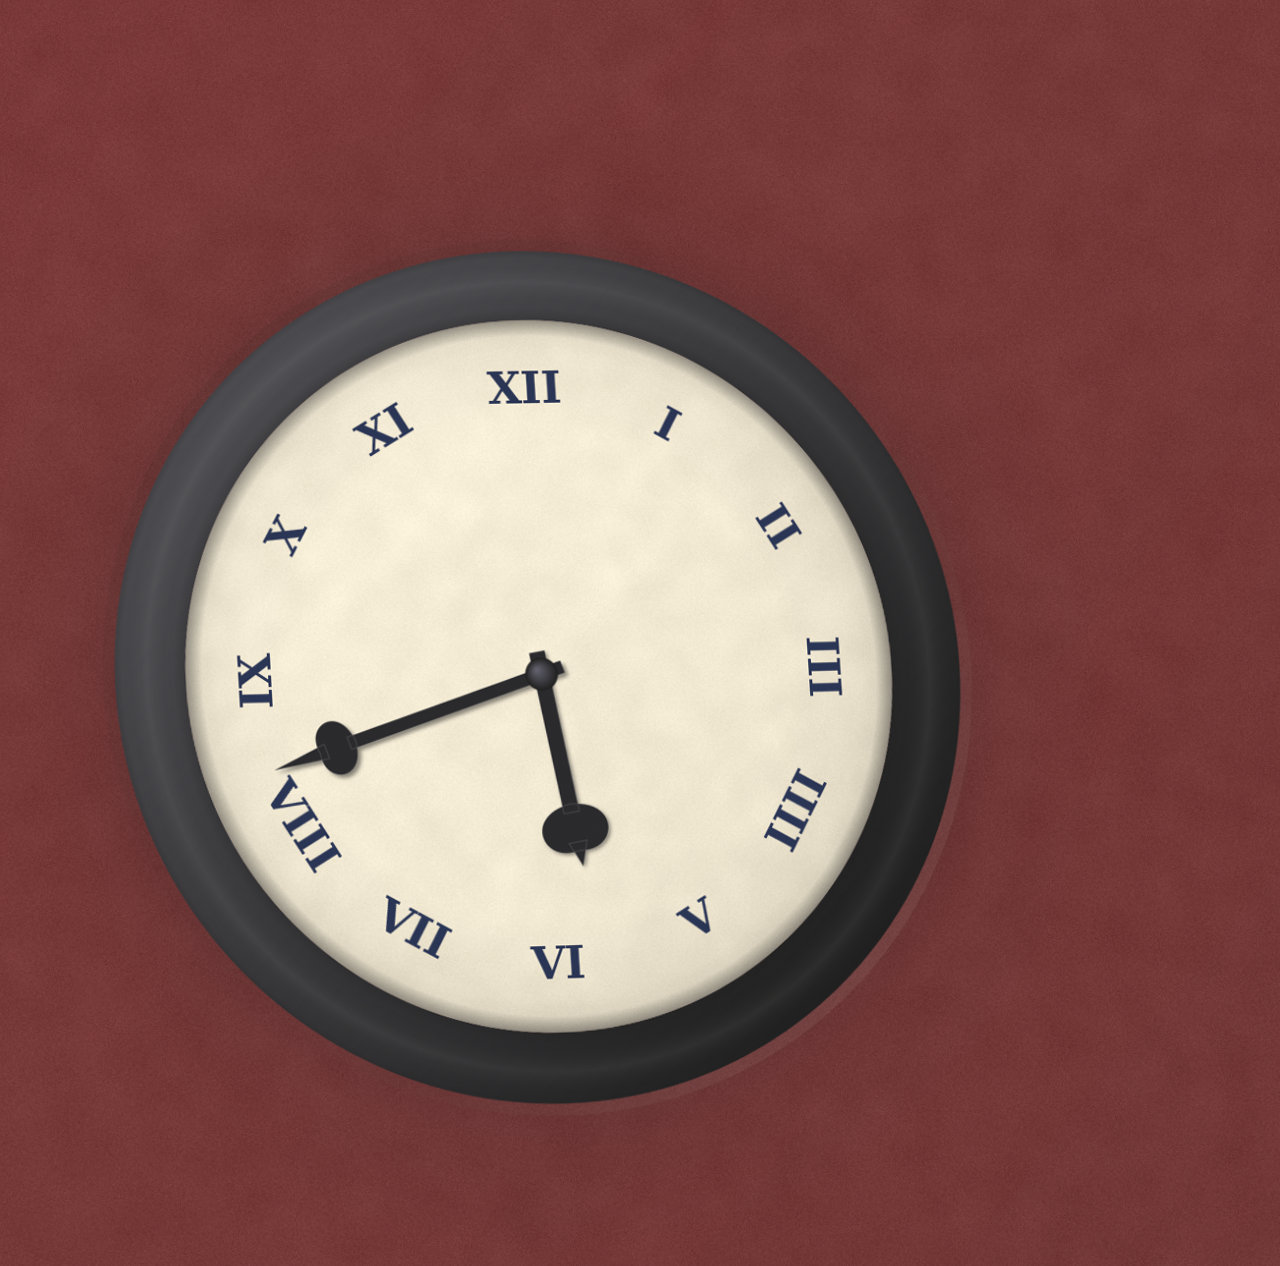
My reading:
**5:42**
